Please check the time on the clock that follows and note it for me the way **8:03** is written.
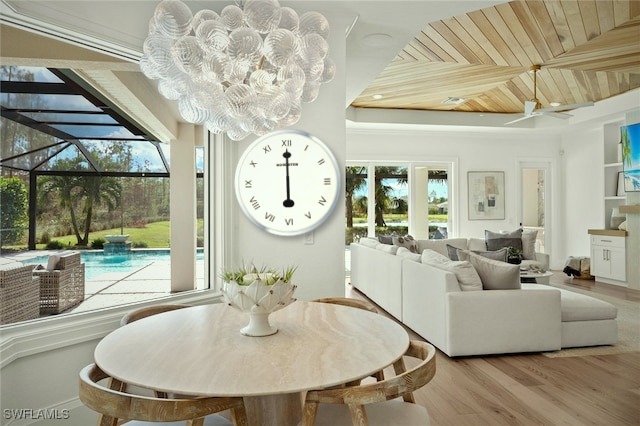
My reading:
**6:00**
